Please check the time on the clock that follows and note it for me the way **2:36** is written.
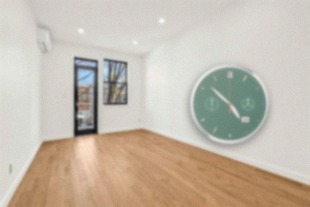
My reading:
**4:52**
